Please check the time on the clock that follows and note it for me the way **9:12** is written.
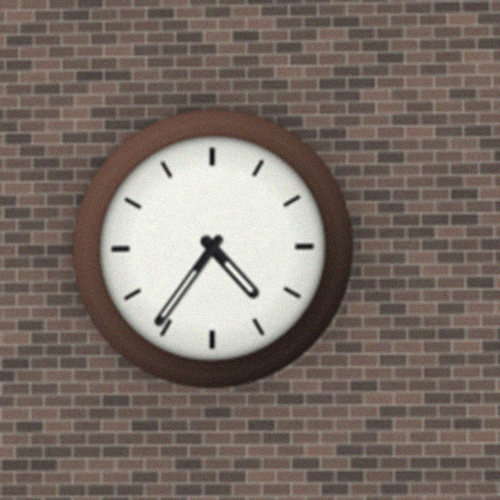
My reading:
**4:36**
